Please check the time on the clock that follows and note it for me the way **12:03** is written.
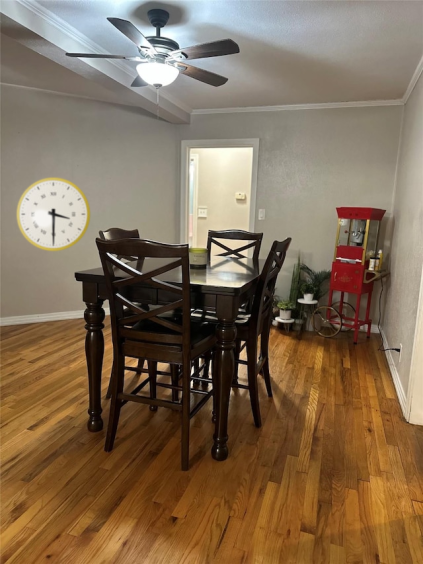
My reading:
**3:30**
